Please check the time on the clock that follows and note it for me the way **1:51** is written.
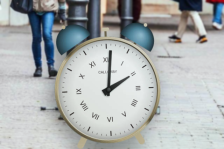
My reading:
**2:01**
